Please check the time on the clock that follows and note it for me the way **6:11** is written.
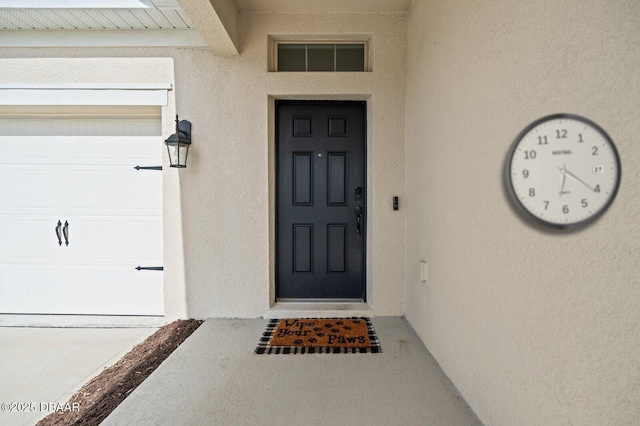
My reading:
**6:21**
